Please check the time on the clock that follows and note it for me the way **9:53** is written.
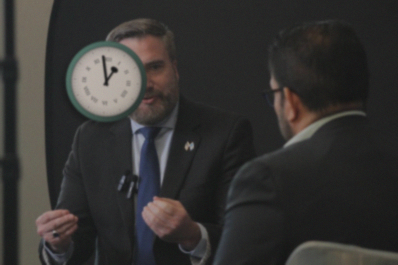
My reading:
**12:58**
